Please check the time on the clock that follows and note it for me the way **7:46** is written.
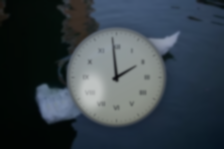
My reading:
**1:59**
